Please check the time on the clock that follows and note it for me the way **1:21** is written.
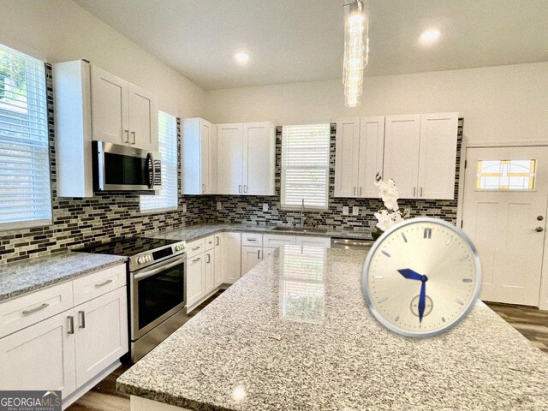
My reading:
**9:30**
